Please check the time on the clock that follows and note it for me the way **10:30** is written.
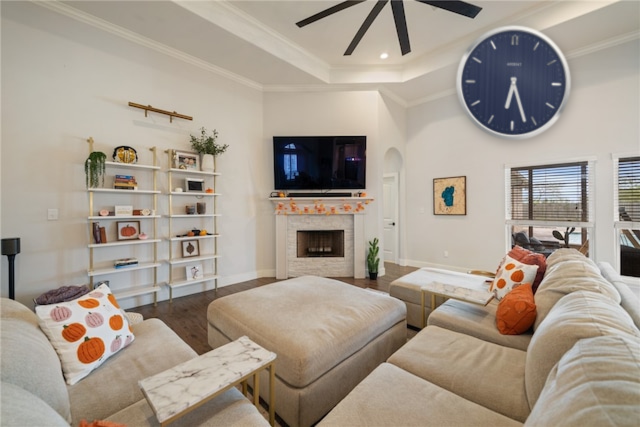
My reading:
**6:27**
